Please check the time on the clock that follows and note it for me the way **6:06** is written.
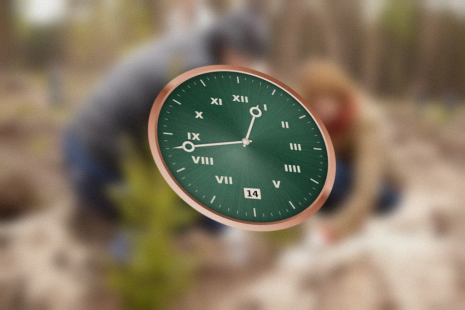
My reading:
**12:43**
